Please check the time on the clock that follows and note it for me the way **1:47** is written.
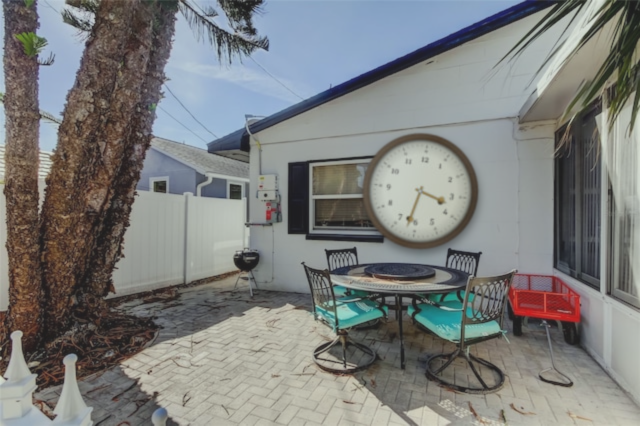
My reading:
**3:32**
